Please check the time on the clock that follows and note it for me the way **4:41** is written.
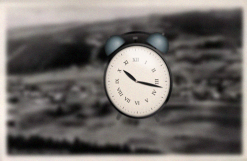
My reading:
**10:17**
